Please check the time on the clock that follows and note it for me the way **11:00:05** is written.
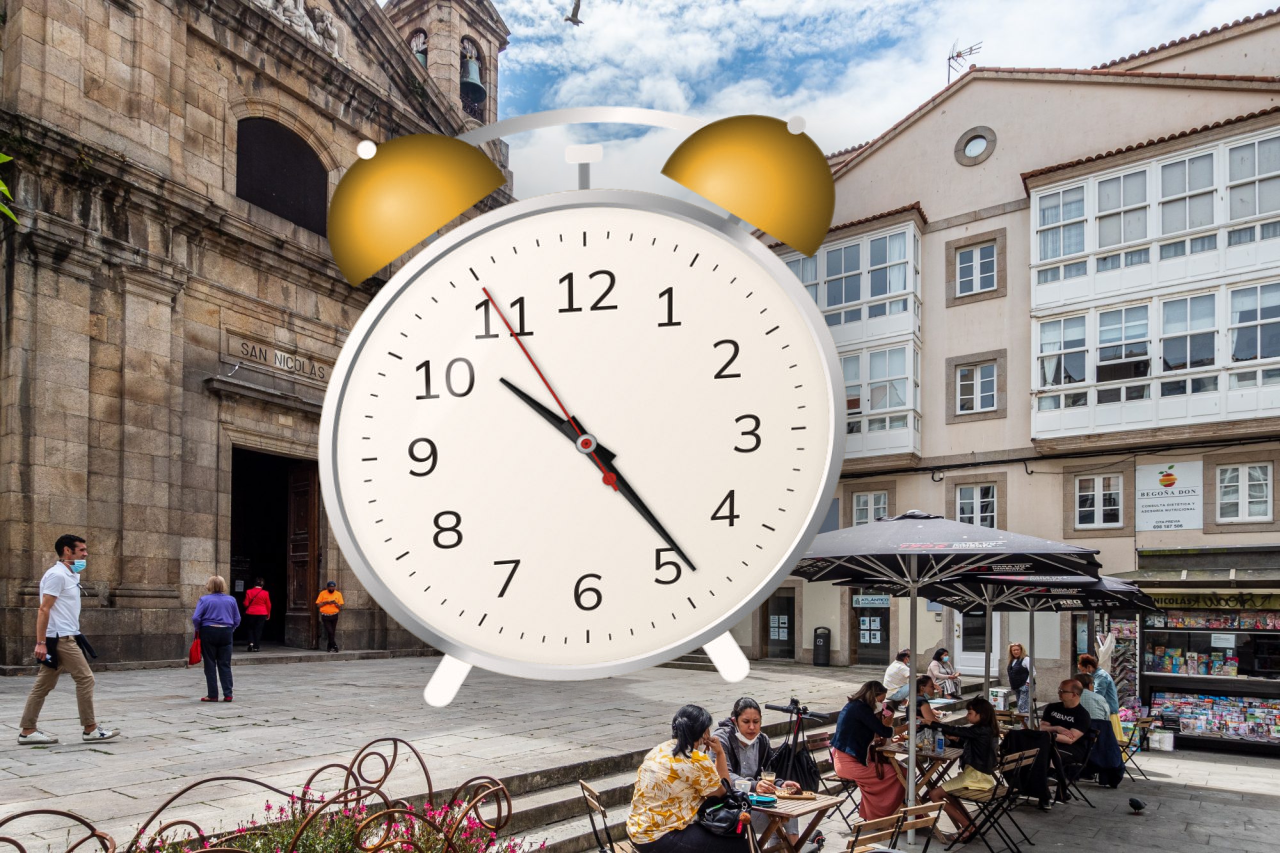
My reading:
**10:23:55**
